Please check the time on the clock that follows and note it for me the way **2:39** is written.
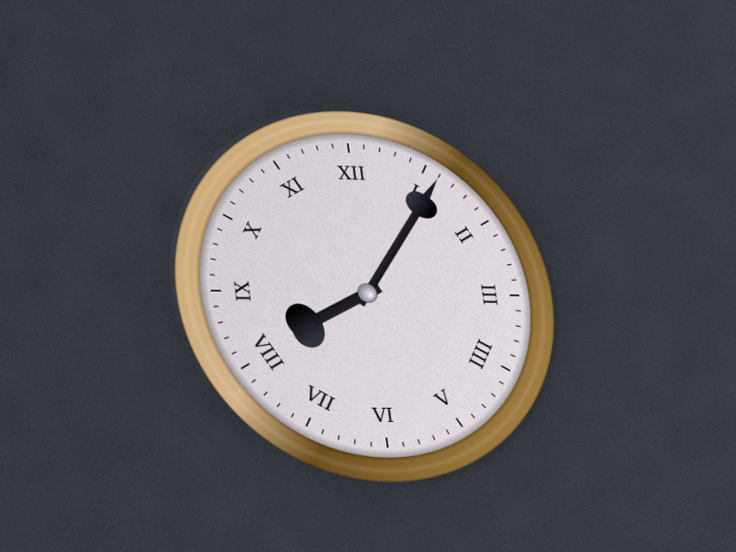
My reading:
**8:06**
